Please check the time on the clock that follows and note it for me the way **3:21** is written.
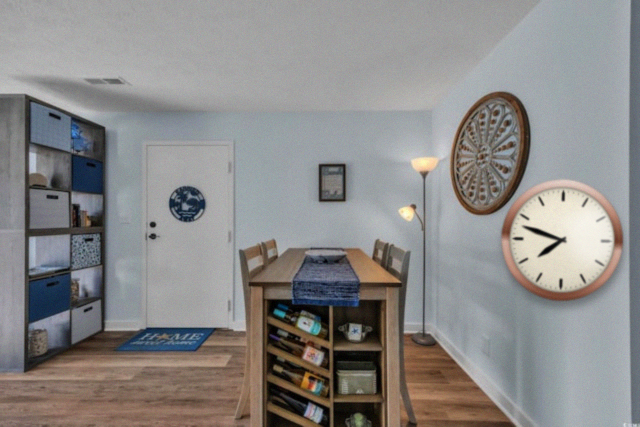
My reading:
**7:48**
